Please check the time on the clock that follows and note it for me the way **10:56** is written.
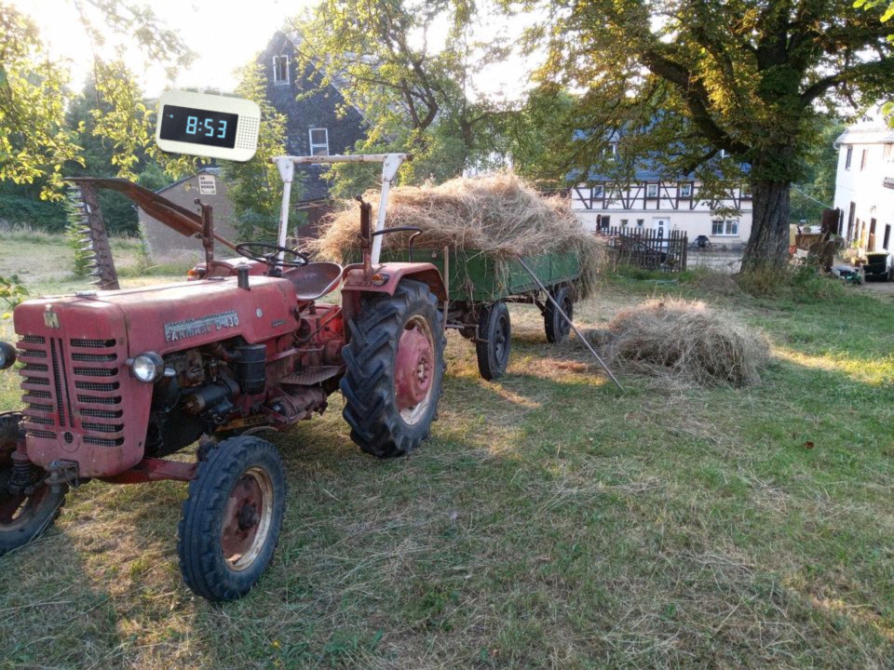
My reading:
**8:53**
